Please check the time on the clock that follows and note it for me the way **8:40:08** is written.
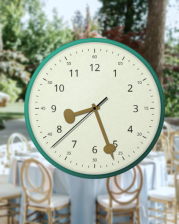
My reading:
**8:26:38**
